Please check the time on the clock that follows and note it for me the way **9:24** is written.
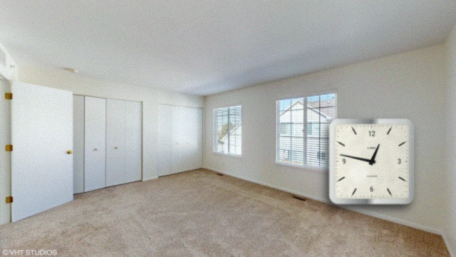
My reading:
**12:47**
